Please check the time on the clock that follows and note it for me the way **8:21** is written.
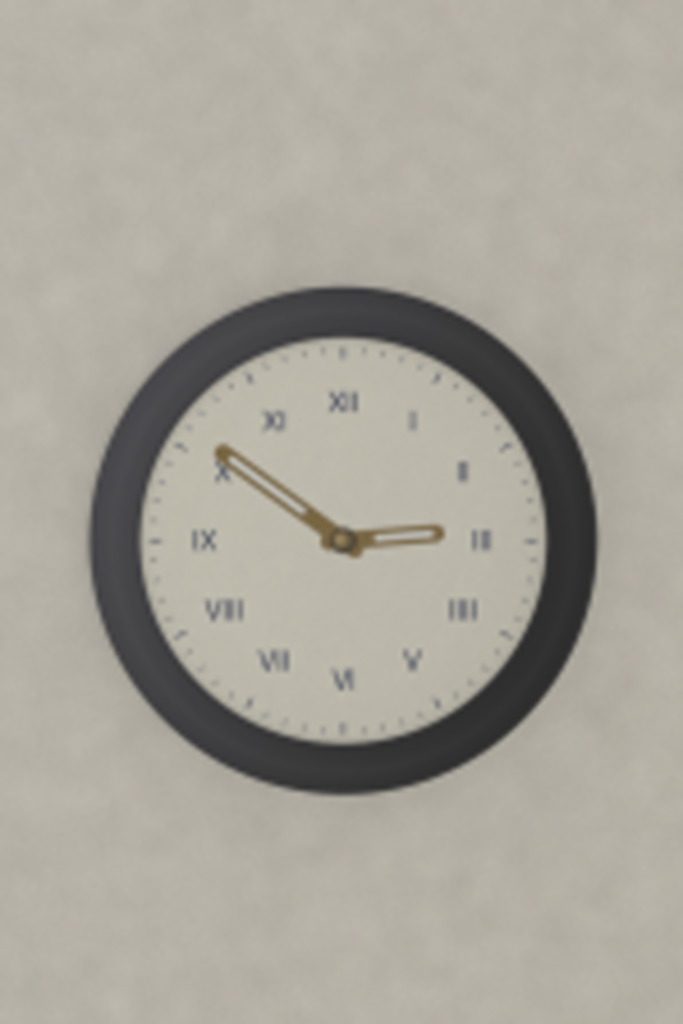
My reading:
**2:51**
